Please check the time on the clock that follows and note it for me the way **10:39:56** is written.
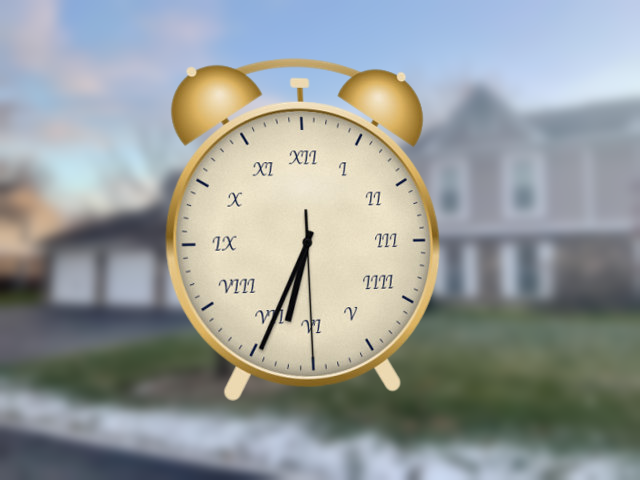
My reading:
**6:34:30**
